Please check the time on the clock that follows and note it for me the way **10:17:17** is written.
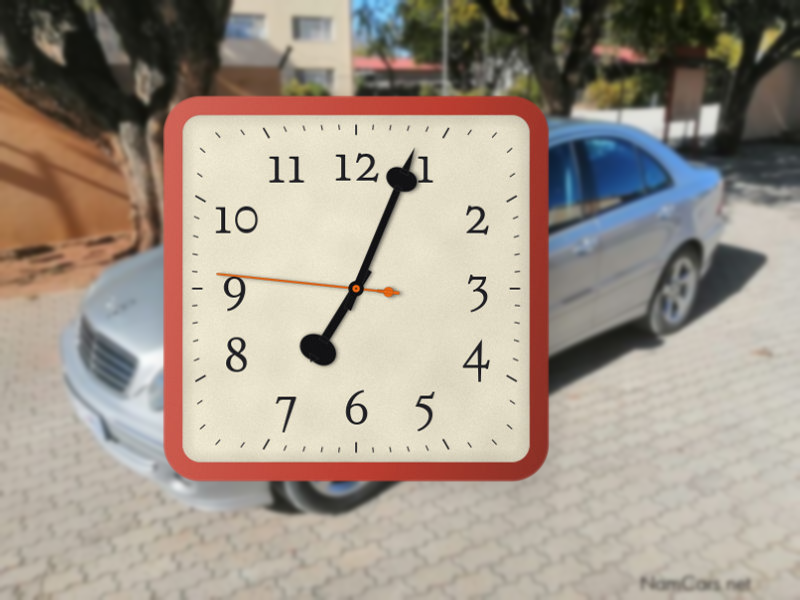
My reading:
**7:03:46**
